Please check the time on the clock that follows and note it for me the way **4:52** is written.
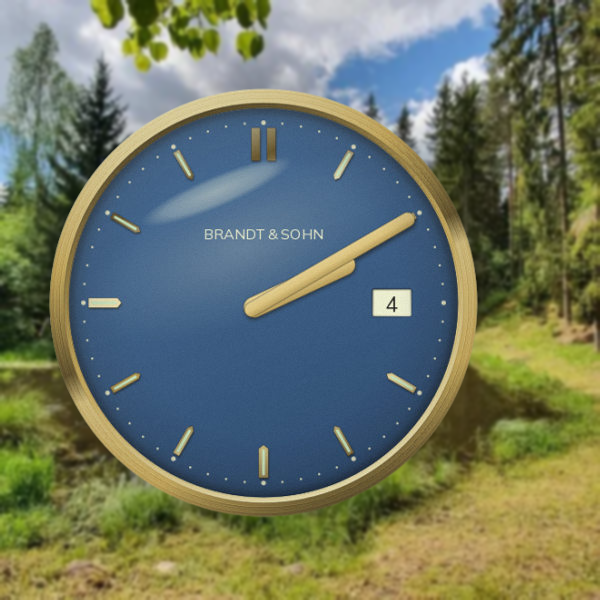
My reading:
**2:10**
